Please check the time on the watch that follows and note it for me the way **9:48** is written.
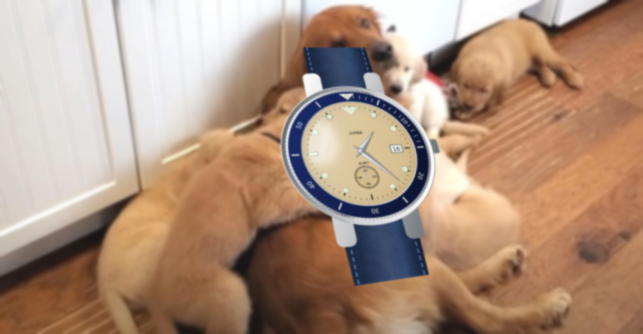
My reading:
**1:23**
